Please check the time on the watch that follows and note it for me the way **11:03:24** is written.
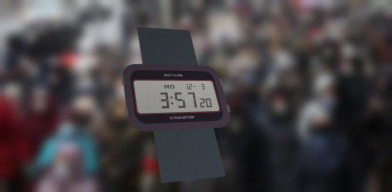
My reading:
**3:57:20**
